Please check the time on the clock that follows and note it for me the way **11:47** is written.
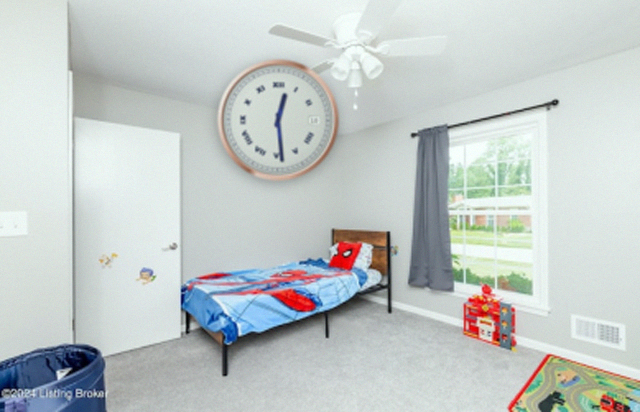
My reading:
**12:29**
